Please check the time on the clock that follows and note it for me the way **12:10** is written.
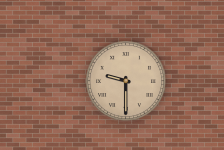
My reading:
**9:30**
